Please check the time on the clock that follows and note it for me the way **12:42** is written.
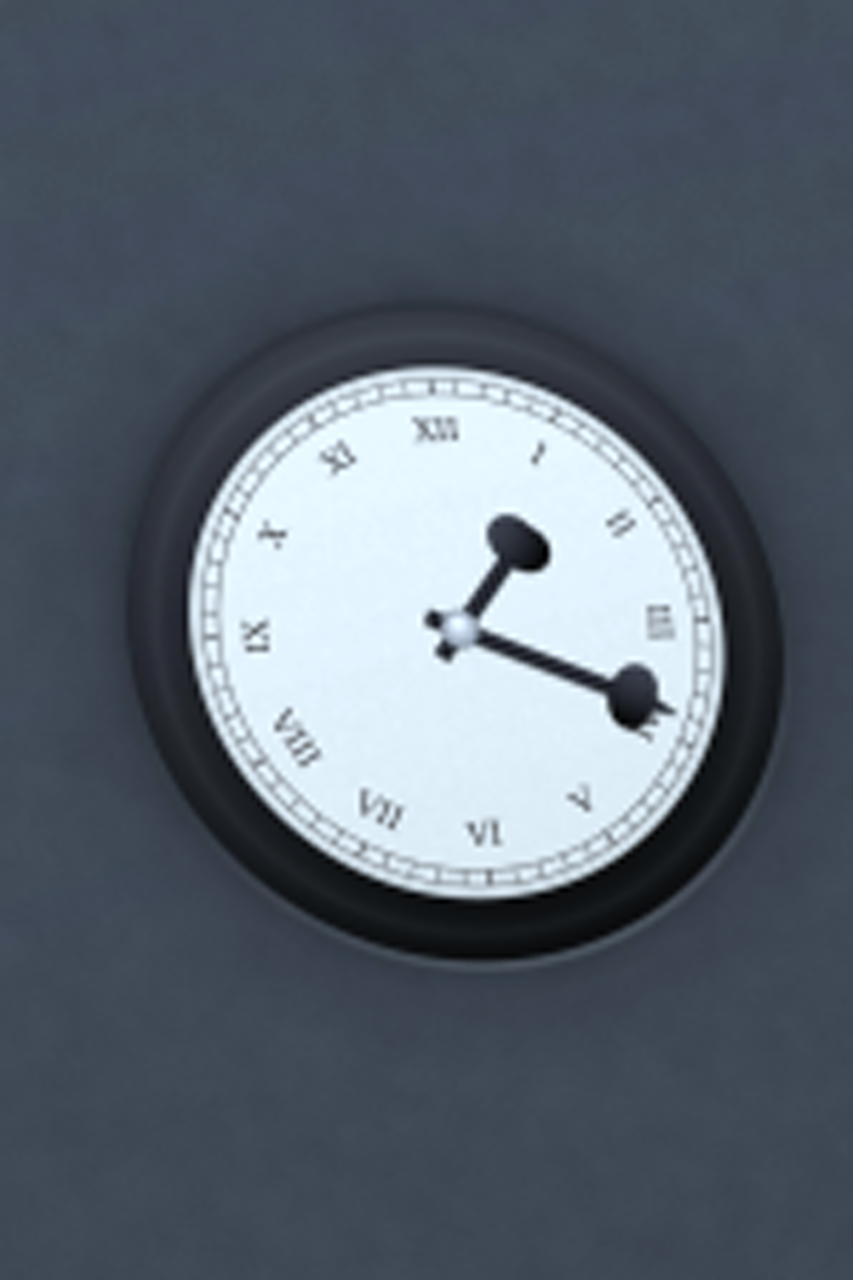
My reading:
**1:19**
